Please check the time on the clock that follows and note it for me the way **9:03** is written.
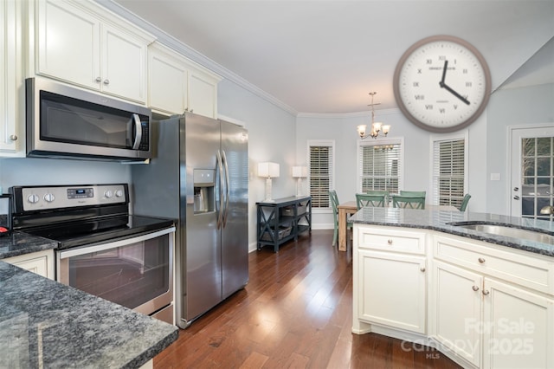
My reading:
**12:21**
